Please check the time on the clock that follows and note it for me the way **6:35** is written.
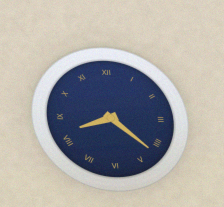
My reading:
**8:22**
